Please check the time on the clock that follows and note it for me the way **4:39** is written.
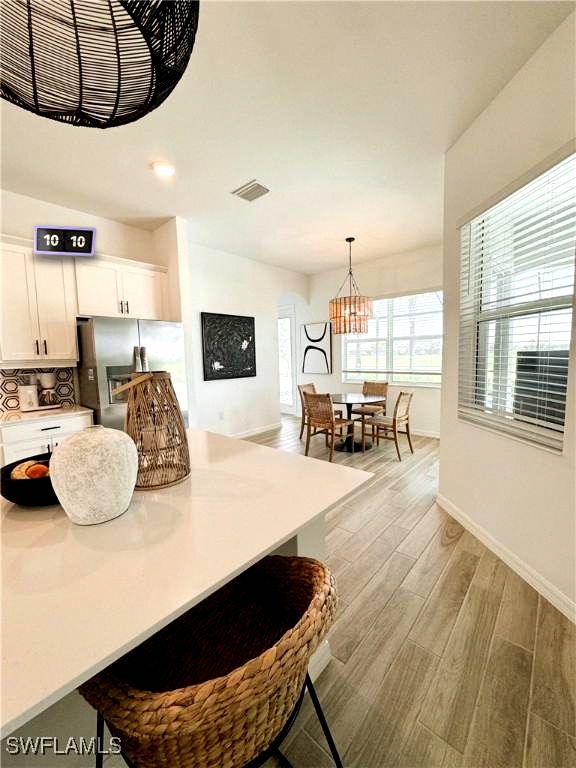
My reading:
**10:10**
